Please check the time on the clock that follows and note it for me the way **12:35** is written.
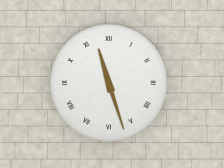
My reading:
**11:27**
